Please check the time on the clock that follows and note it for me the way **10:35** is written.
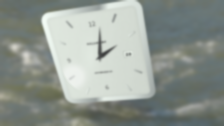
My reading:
**2:02**
